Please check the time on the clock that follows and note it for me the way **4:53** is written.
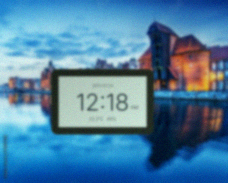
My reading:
**12:18**
